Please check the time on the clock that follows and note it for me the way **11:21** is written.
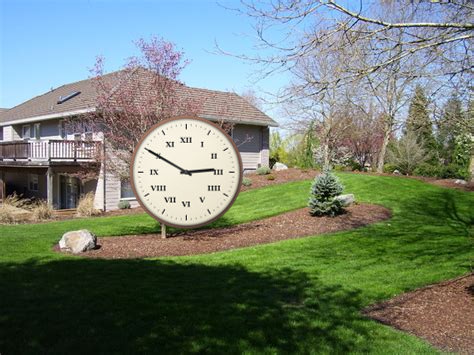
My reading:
**2:50**
